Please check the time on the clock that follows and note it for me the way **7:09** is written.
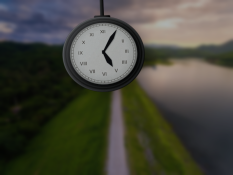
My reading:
**5:05**
